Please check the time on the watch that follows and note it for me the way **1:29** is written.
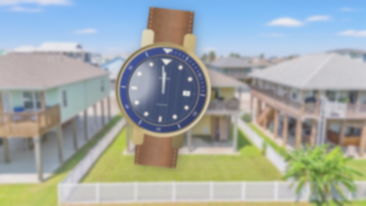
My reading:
**11:59**
